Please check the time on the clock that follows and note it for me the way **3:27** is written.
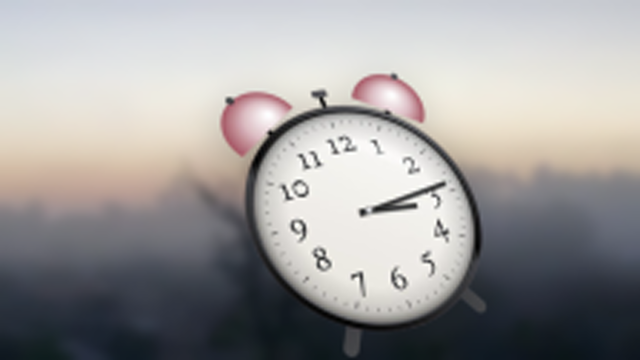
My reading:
**3:14**
